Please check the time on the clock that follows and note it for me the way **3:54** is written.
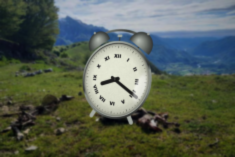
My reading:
**8:20**
